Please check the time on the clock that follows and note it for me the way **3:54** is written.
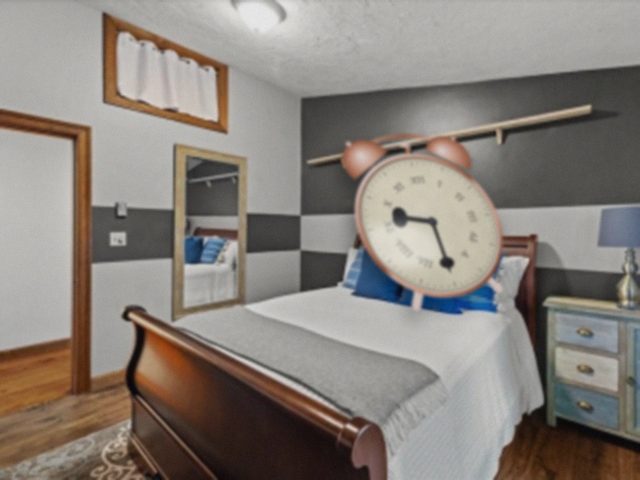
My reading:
**9:30**
